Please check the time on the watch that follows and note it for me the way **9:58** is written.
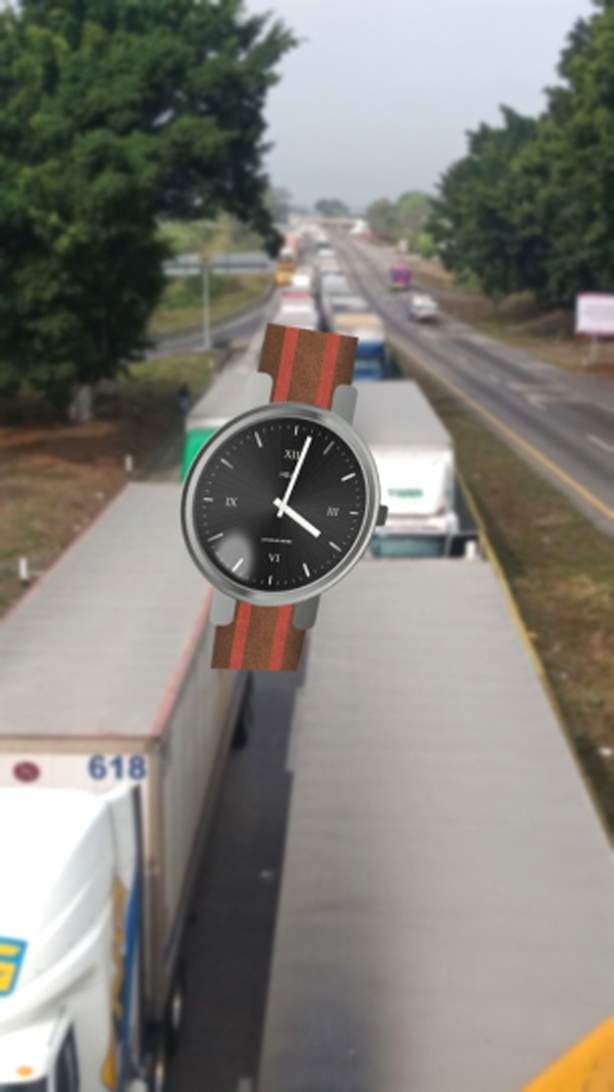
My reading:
**4:02**
